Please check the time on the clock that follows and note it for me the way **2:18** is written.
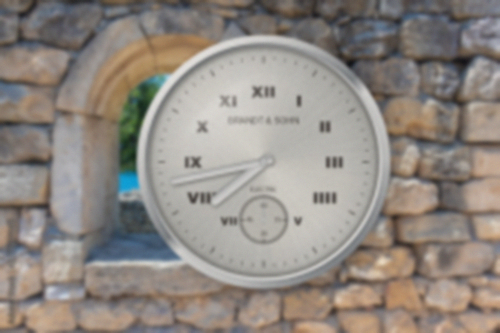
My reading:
**7:43**
